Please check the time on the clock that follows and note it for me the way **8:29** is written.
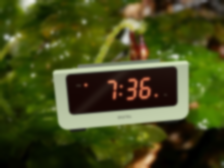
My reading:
**7:36**
